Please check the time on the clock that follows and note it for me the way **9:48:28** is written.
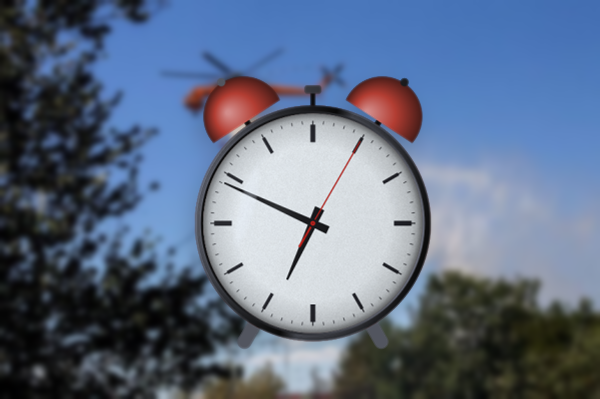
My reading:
**6:49:05**
